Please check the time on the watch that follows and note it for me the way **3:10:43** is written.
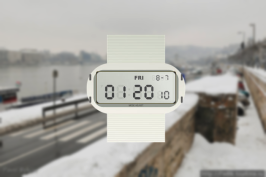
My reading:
**1:20:10**
